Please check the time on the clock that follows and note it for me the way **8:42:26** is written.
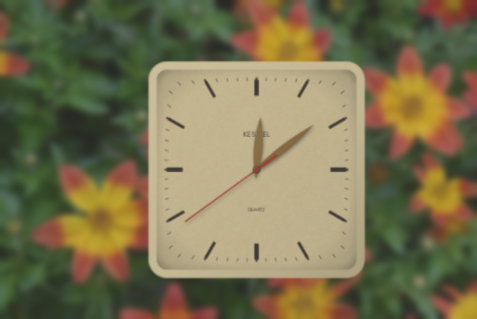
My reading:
**12:08:39**
